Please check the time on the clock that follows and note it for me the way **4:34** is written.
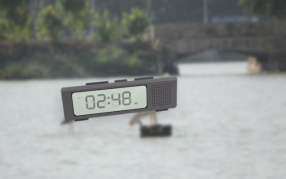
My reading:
**2:48**
